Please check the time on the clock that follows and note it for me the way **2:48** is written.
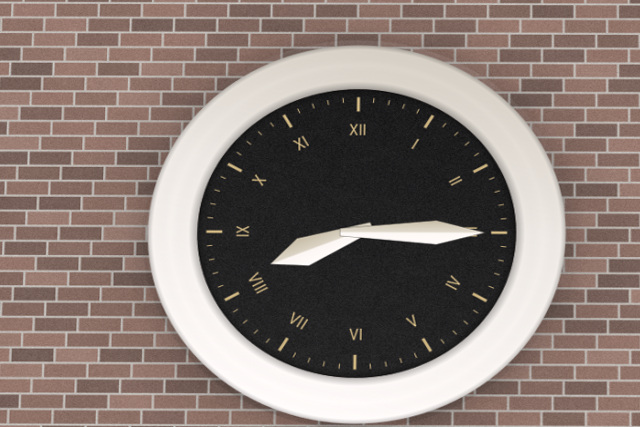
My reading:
**8:15**
